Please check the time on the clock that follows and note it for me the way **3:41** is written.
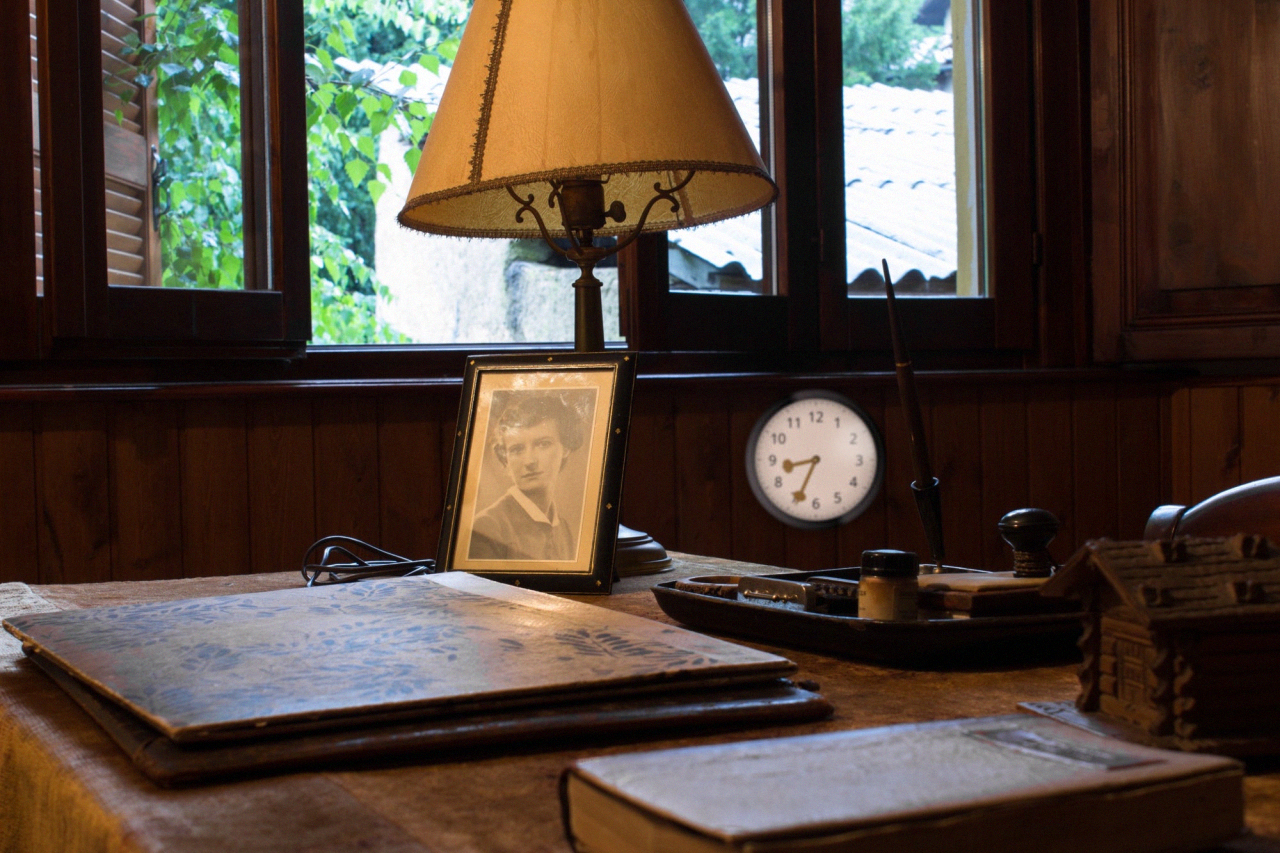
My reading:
**8:34**
